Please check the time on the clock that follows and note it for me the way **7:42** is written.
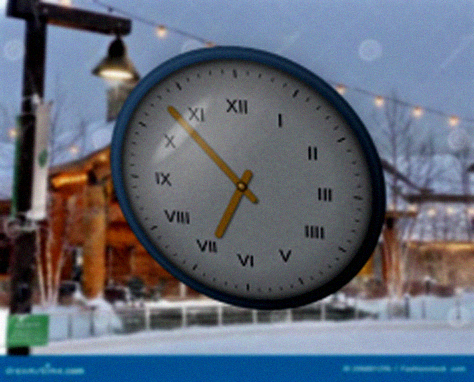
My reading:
**6:53**
